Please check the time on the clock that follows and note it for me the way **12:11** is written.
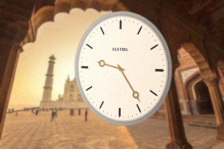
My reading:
**9:24**
